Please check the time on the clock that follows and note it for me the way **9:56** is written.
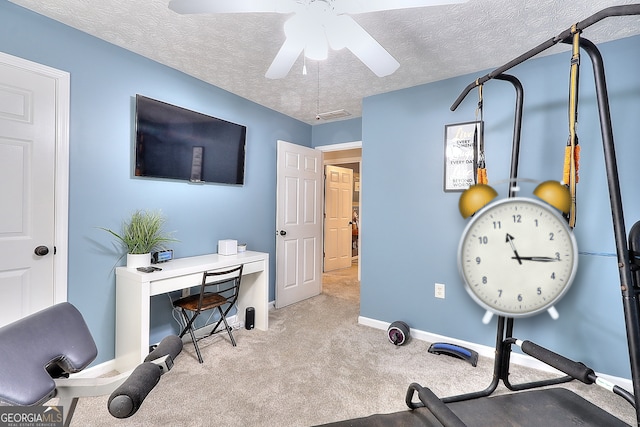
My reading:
**11:16**
